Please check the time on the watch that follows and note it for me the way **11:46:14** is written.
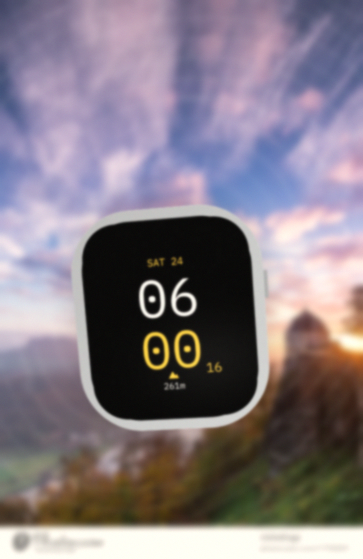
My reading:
**6:00:16**
